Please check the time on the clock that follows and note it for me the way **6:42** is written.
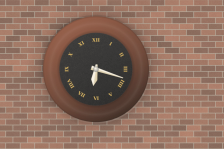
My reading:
**6:18**
